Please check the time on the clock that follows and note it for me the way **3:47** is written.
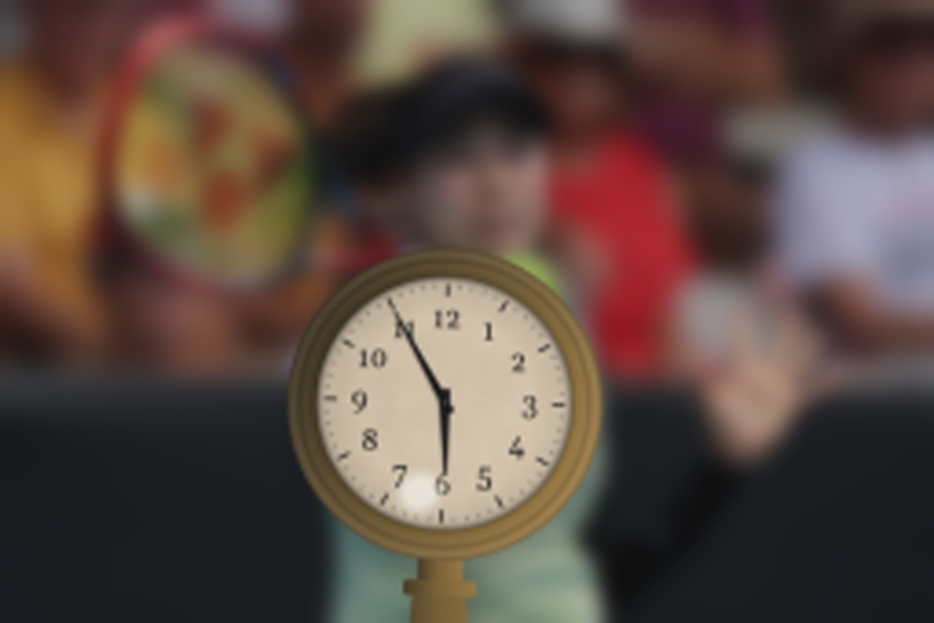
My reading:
**5:55**
